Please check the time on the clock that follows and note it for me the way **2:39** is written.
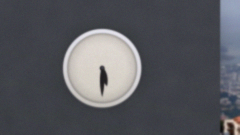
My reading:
**5:30**
